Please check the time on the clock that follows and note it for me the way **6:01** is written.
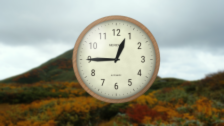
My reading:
**12:45**
